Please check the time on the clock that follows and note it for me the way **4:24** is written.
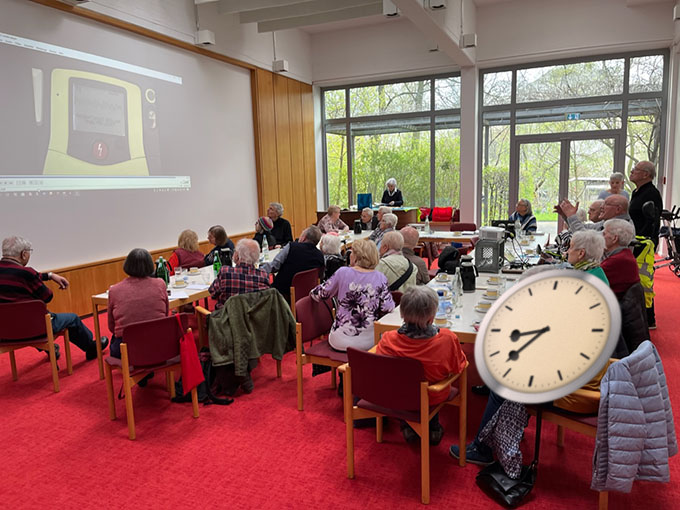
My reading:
**8:37**
